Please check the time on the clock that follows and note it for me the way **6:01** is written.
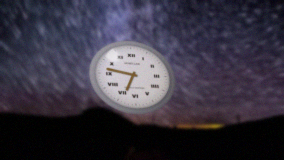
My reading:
**6:47**
